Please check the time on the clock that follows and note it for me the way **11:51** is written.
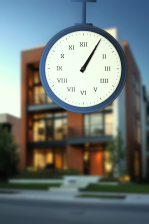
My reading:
**1:05**
